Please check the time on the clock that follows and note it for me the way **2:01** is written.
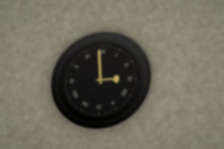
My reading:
**2:59**
